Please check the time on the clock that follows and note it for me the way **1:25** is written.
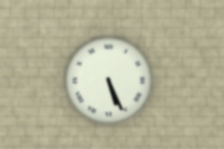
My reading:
**5:26**
